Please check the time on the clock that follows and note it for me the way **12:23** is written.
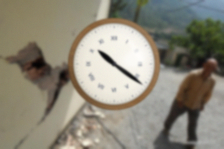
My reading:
**10:21**
